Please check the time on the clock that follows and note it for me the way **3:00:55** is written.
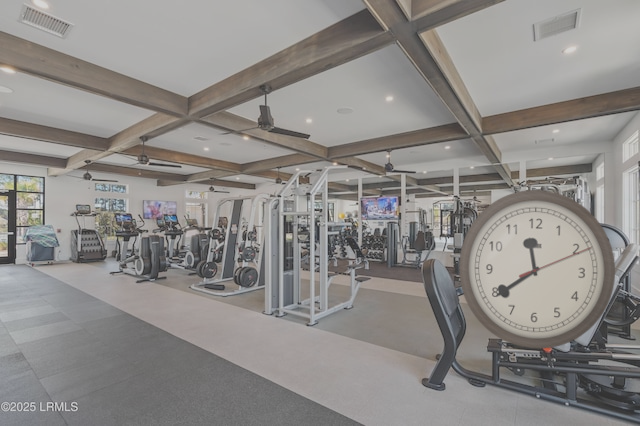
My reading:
**11:39:11**
